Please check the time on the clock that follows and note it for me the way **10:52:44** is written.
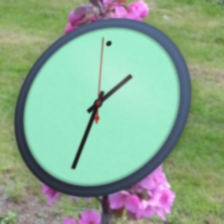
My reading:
**1:31:59**
